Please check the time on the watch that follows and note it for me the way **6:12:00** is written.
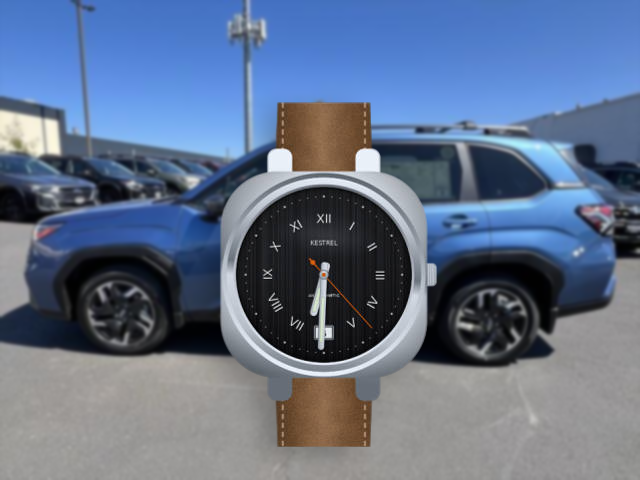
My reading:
**6:30:23**
